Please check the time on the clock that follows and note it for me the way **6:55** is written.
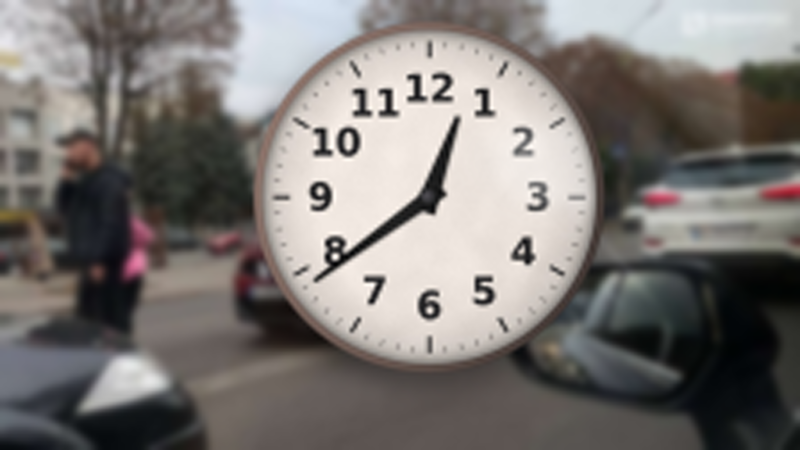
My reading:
**12:39**
